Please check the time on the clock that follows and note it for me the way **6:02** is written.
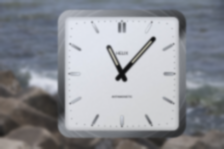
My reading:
**11:07**
